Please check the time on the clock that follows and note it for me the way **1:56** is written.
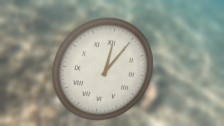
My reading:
**12:05**
